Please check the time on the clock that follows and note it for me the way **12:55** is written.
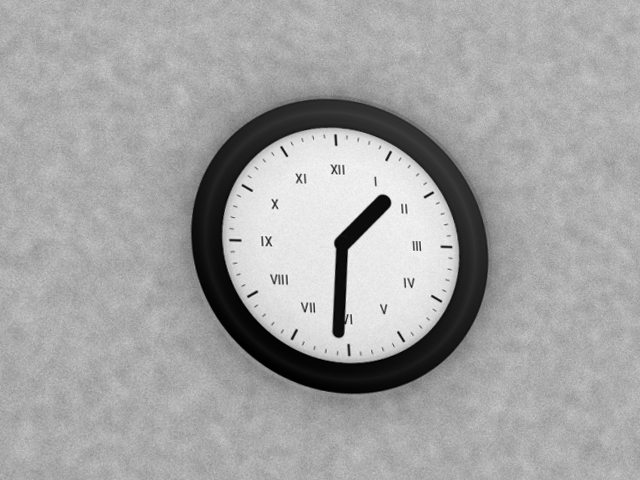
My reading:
**1:31**
